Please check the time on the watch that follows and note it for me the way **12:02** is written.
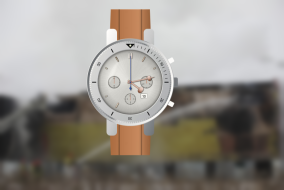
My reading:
**4:13**
